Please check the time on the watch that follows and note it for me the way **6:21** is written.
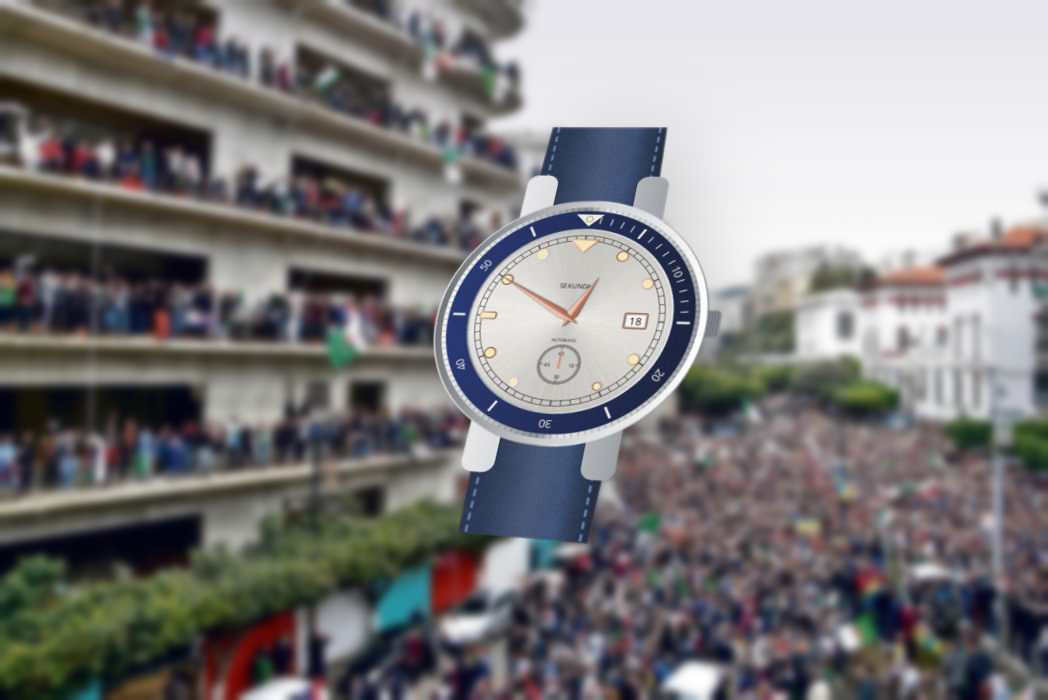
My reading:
**12:50**
